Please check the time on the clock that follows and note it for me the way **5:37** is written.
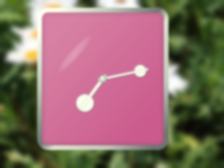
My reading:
**7:13**
